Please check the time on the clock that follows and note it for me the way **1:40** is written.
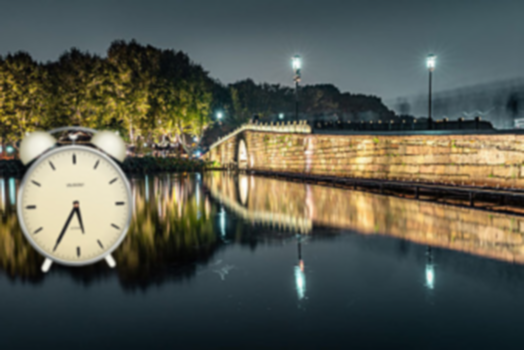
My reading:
**5:35**
